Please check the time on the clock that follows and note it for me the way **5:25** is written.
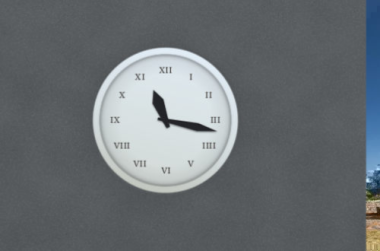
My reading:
**11:17**
